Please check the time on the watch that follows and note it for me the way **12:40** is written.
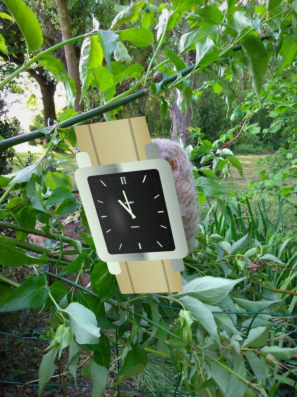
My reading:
**10:59**
